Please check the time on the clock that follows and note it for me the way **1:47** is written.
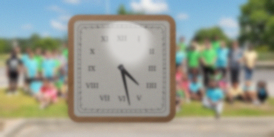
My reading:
**4:28**
